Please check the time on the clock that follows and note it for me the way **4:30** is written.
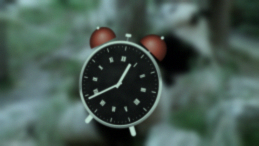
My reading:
**12:39**
